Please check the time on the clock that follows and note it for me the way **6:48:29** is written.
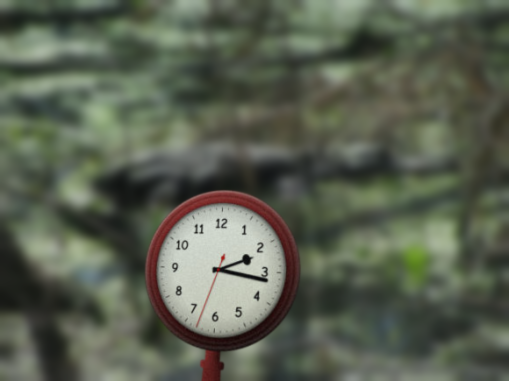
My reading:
**2:16:33**
